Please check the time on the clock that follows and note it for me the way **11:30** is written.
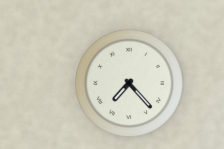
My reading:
**7:23**
